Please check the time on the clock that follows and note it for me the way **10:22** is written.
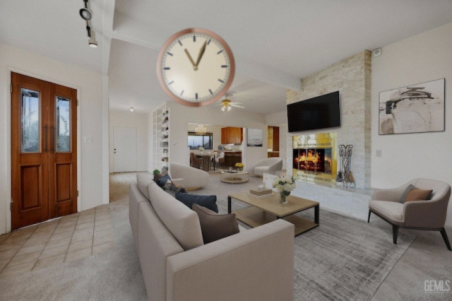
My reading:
**11:04**
